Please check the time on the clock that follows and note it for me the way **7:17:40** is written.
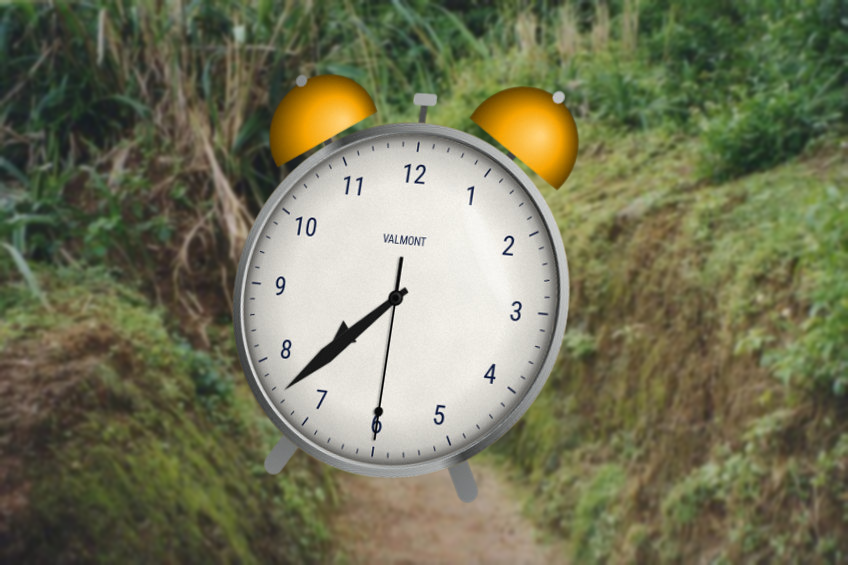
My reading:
**7:37:30**
